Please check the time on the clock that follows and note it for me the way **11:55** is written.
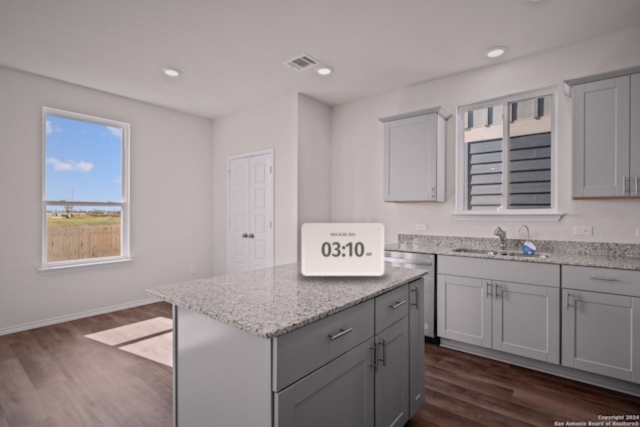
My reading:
**3:10**
